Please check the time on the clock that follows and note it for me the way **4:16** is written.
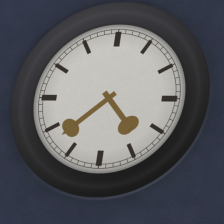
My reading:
**4:38**
